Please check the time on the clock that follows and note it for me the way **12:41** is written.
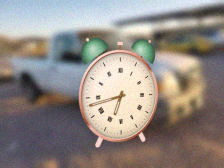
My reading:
**6:43**
